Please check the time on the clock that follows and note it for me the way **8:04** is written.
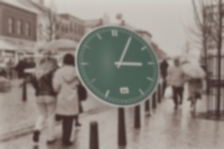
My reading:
**3:05**
